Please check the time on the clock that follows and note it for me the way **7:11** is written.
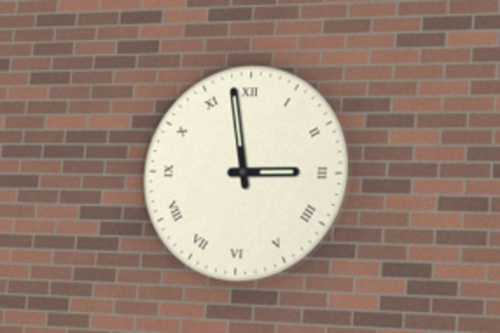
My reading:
**2:58**
